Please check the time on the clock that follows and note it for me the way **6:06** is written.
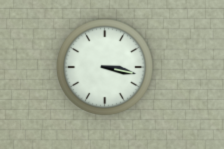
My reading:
**3:17**
